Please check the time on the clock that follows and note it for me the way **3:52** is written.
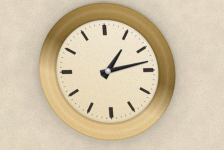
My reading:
**1:13**
